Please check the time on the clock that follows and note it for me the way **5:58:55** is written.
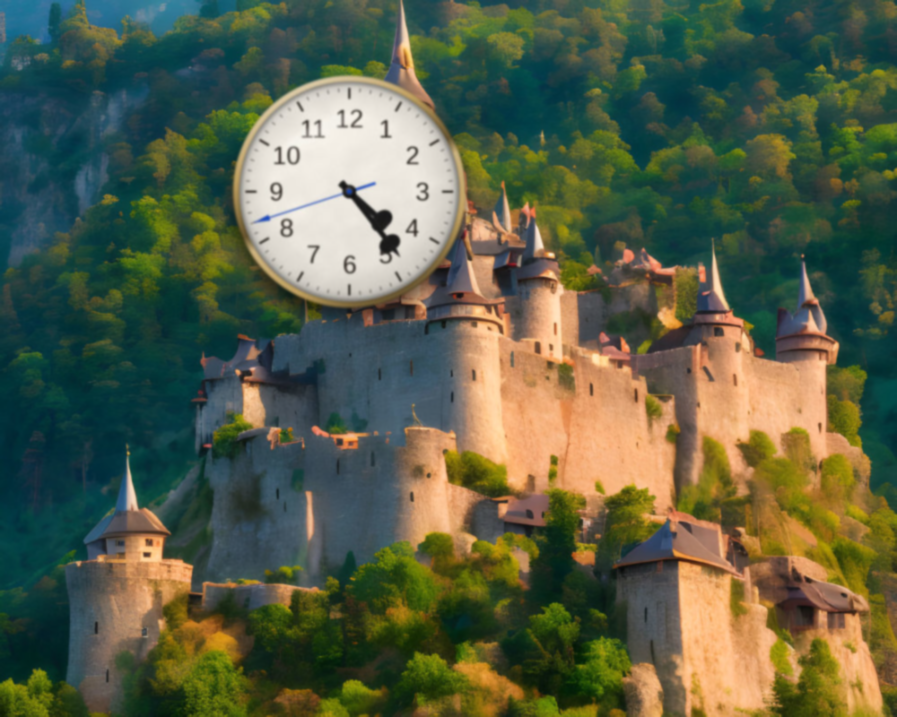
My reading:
**4:23:42**
